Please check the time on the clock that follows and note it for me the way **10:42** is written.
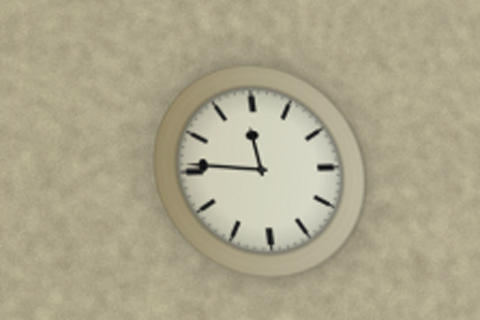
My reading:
**11:46**
